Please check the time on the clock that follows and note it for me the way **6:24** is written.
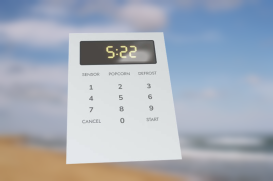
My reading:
**5:22**
